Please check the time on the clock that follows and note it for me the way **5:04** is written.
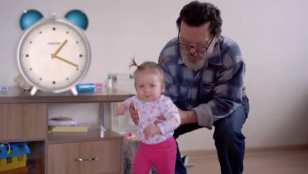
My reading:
**1:19**
